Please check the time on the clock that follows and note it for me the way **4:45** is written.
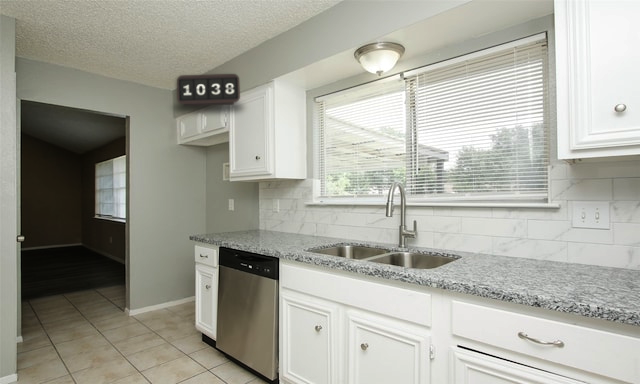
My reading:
**10:38**
